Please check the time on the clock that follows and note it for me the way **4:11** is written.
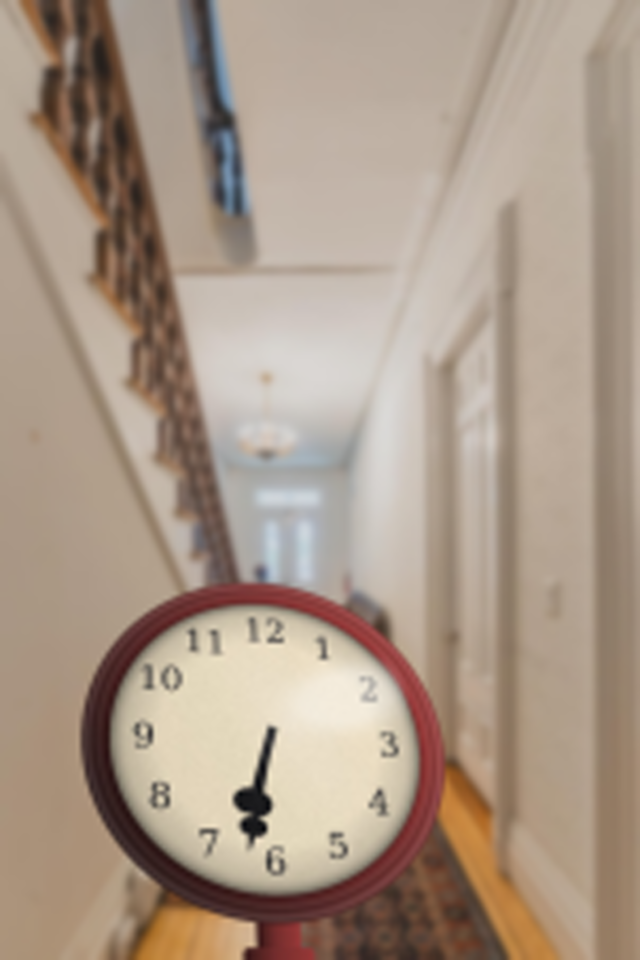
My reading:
**6:32**
